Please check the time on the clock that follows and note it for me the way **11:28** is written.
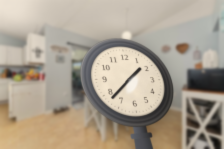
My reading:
**1:38**
